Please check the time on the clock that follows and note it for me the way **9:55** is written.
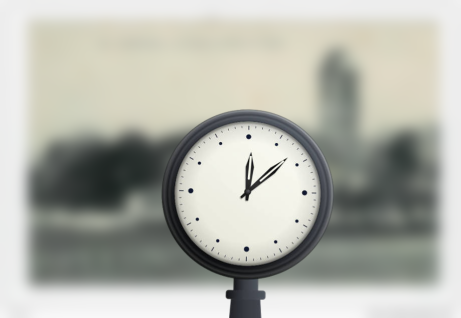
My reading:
**12:08**
